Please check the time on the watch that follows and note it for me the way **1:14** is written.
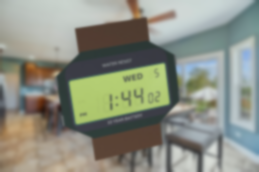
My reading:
**1:44**
